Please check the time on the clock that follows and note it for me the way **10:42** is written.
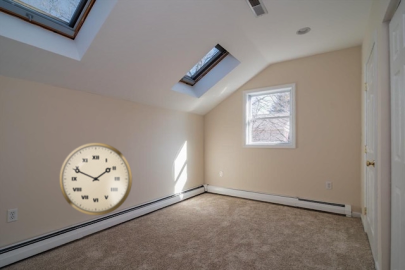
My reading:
**1:49**
